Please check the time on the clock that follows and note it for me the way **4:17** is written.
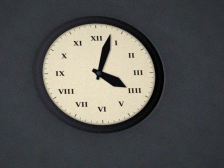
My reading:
**4:03**
